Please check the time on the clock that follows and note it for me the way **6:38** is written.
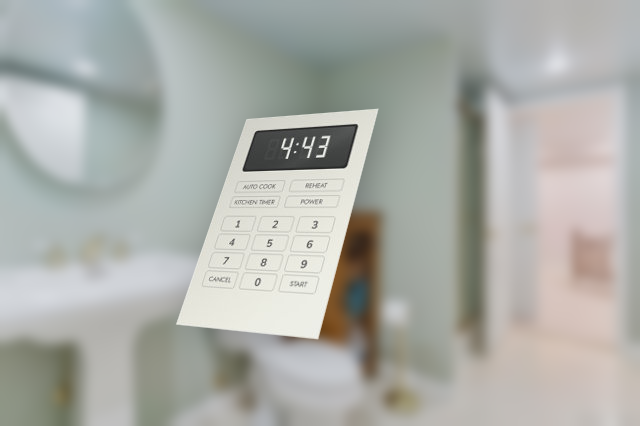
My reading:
**4:43**
